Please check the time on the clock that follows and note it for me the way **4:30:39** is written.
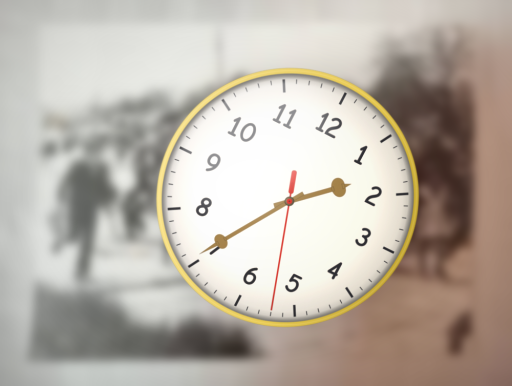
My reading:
**1:35:27**
